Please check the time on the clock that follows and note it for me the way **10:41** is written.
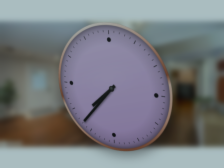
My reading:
**7:37**
